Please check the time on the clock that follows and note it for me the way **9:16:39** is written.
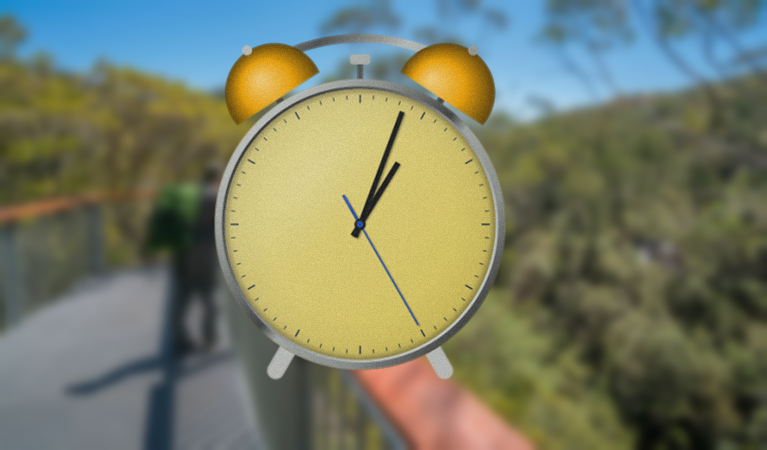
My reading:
**1:03:25**
